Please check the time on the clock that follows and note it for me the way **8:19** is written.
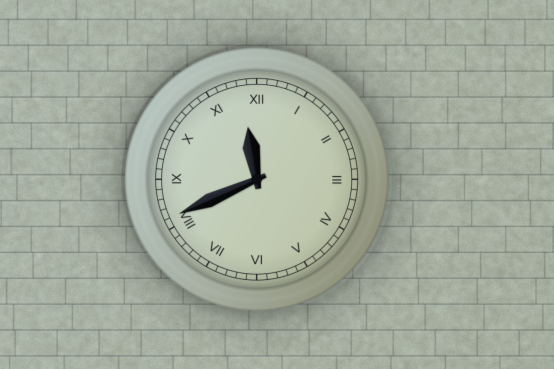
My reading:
**11:41**
